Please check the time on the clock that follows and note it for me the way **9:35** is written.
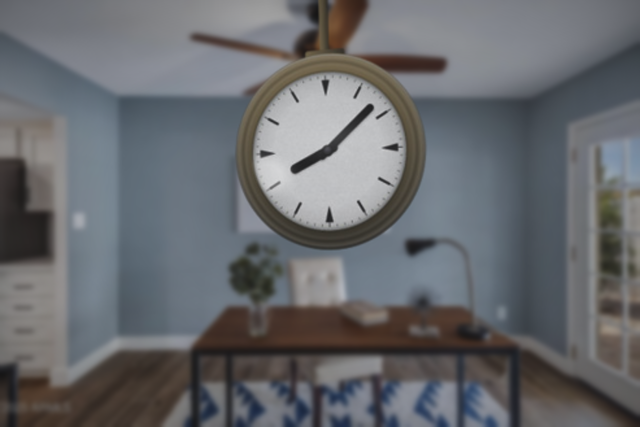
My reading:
**8:08**
